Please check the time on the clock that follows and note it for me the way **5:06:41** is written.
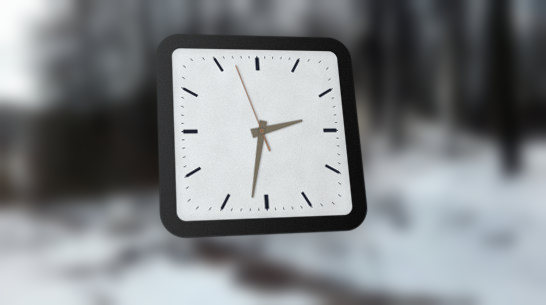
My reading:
**2:31:57**
